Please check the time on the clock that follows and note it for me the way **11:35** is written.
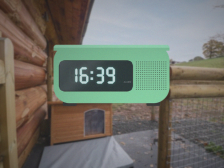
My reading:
**16:39**
